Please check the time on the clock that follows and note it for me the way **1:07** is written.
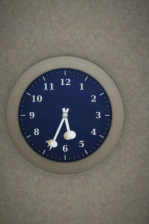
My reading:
**5:34**
